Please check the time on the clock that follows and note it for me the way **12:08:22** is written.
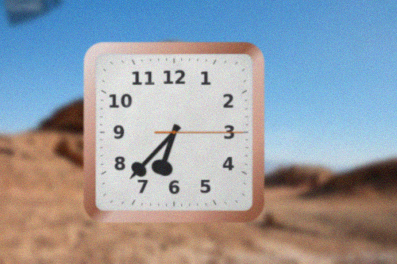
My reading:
**6:37:15**
